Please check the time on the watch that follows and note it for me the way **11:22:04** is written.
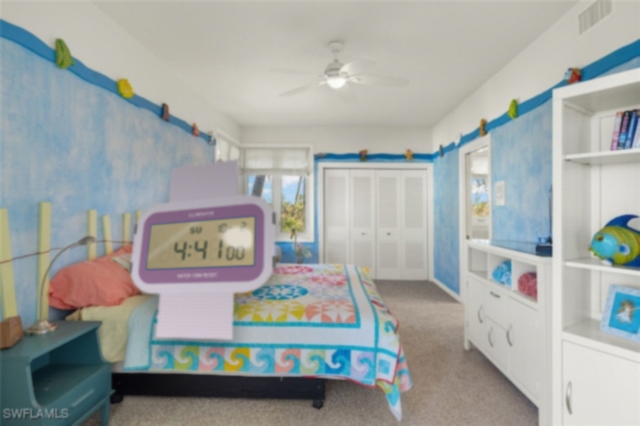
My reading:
**4:41:00**
